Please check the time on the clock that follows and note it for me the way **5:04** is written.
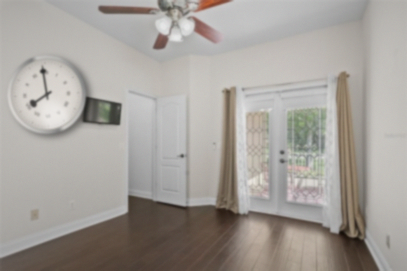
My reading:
**7:59**
